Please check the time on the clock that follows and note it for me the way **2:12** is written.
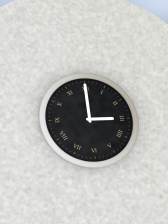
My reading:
**3:00**
